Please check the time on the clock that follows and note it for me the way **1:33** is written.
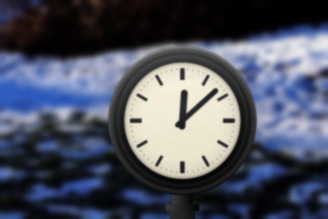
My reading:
**12:08**
